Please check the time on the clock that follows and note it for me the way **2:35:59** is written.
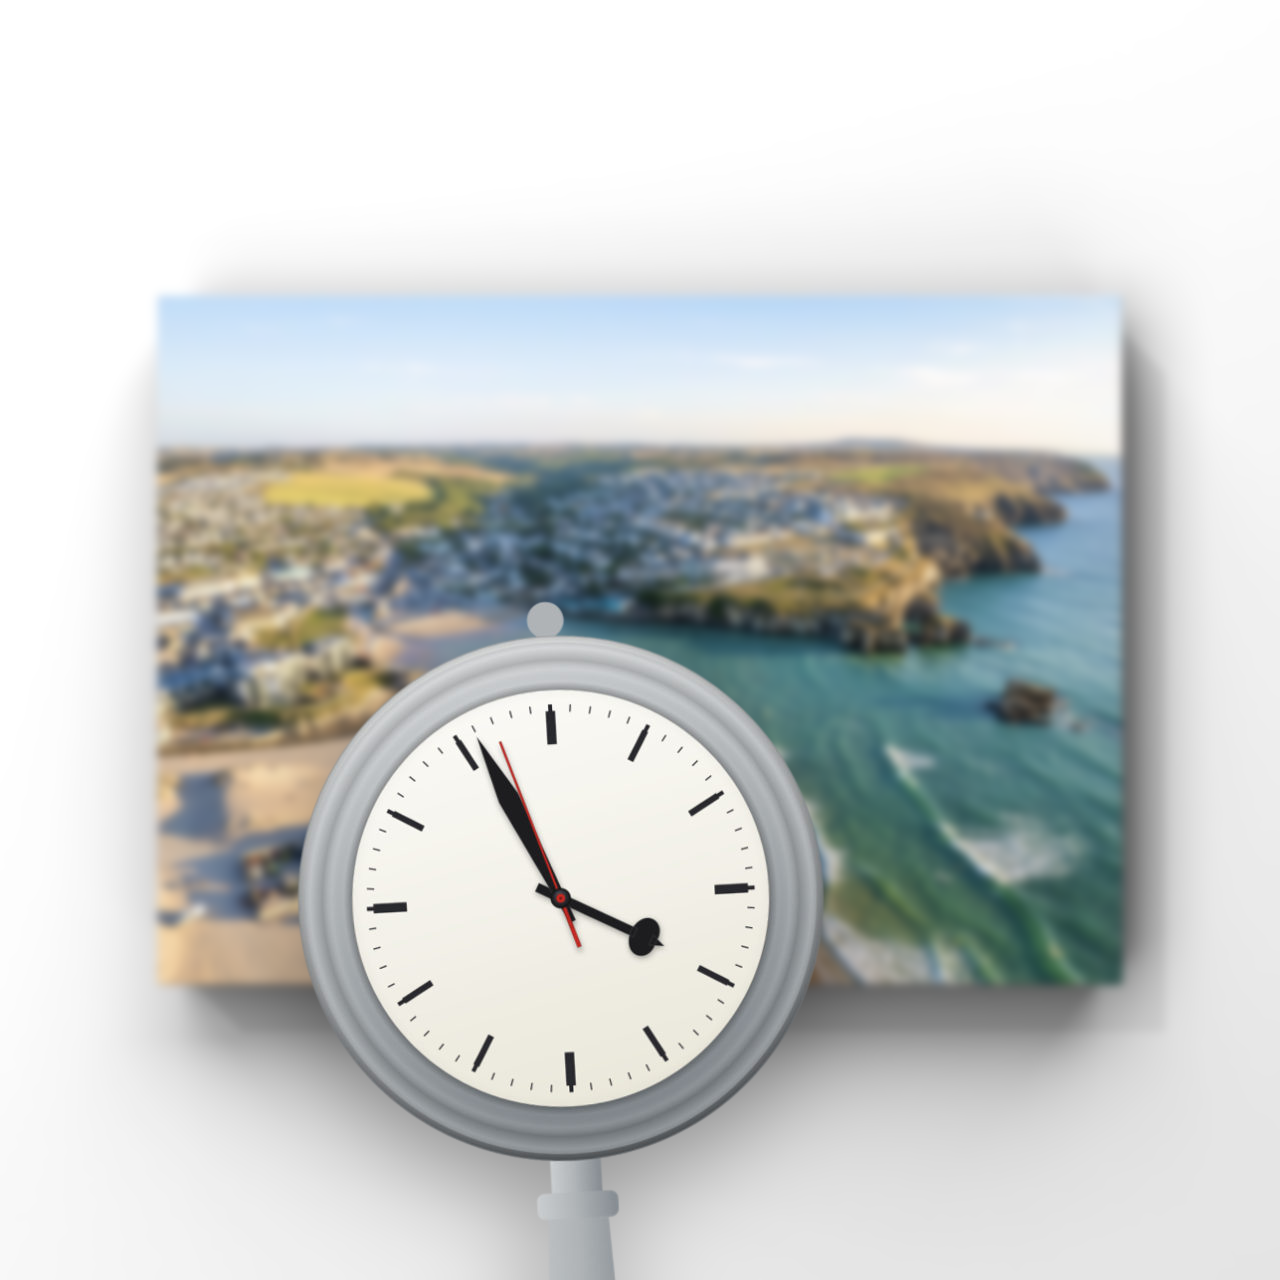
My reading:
**3:55:57**
